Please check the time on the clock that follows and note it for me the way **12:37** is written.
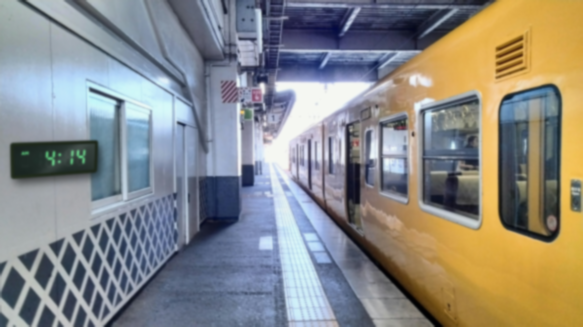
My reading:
**4:14**
